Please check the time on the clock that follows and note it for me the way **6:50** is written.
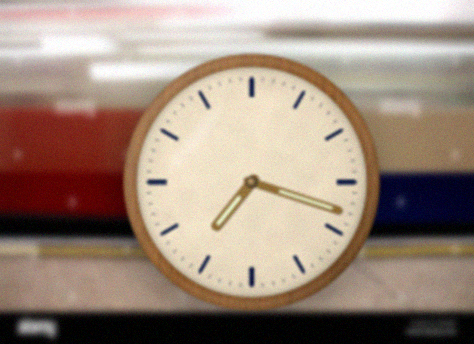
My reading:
**7:18**
